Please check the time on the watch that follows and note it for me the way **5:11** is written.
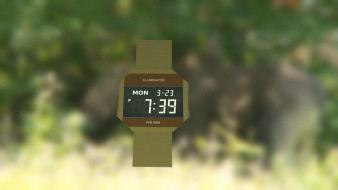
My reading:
**7:39**
